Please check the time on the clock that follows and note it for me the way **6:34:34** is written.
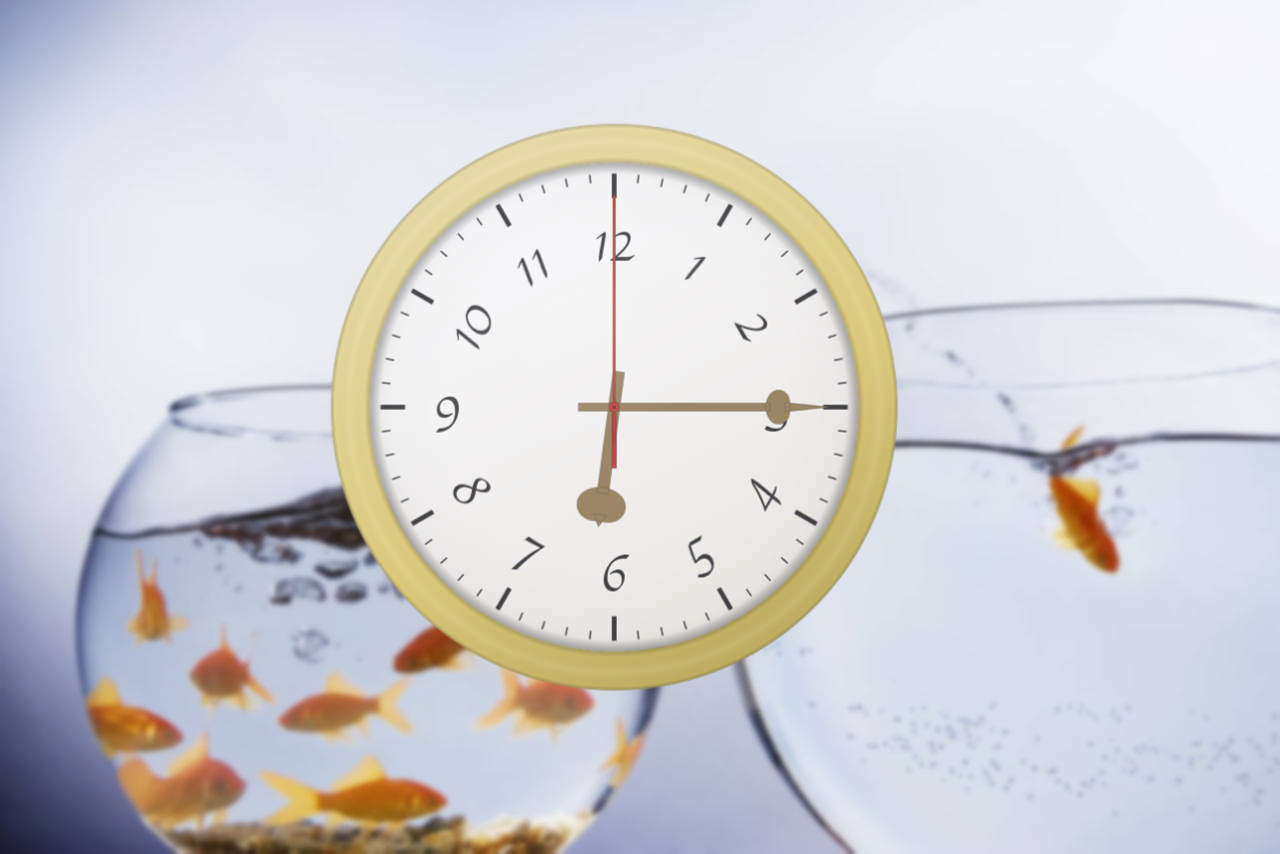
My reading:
**6:15:00**
